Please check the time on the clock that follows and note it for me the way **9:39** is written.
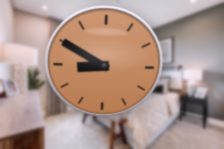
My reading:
**8:50**
